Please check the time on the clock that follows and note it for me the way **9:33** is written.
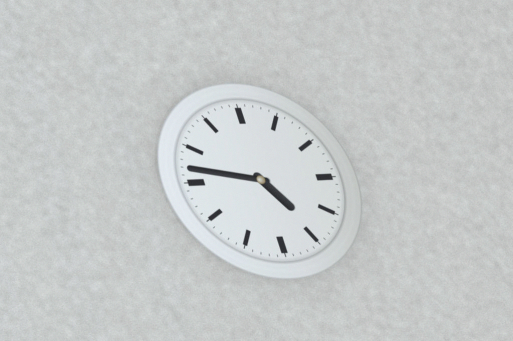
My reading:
**4:47**
